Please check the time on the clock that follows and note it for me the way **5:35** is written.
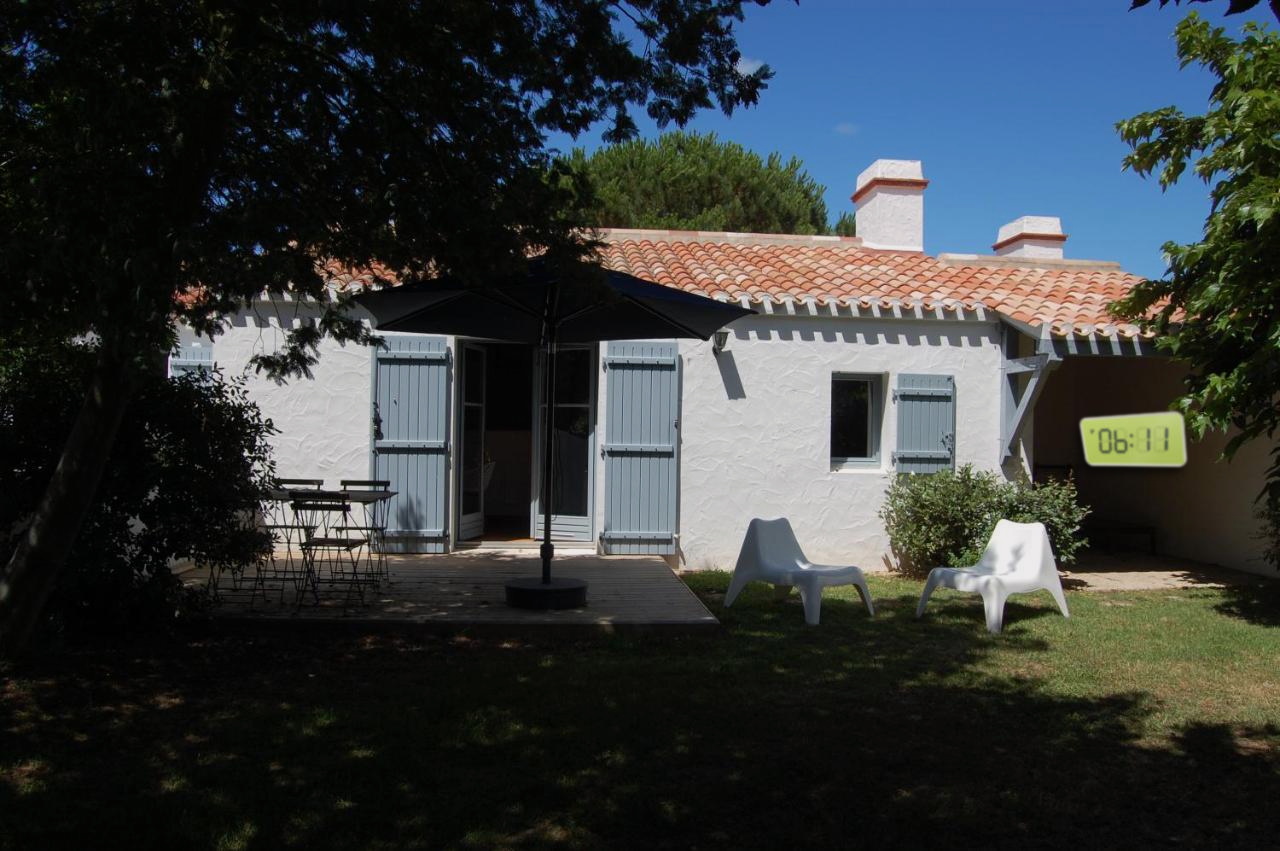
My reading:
**6:11**
